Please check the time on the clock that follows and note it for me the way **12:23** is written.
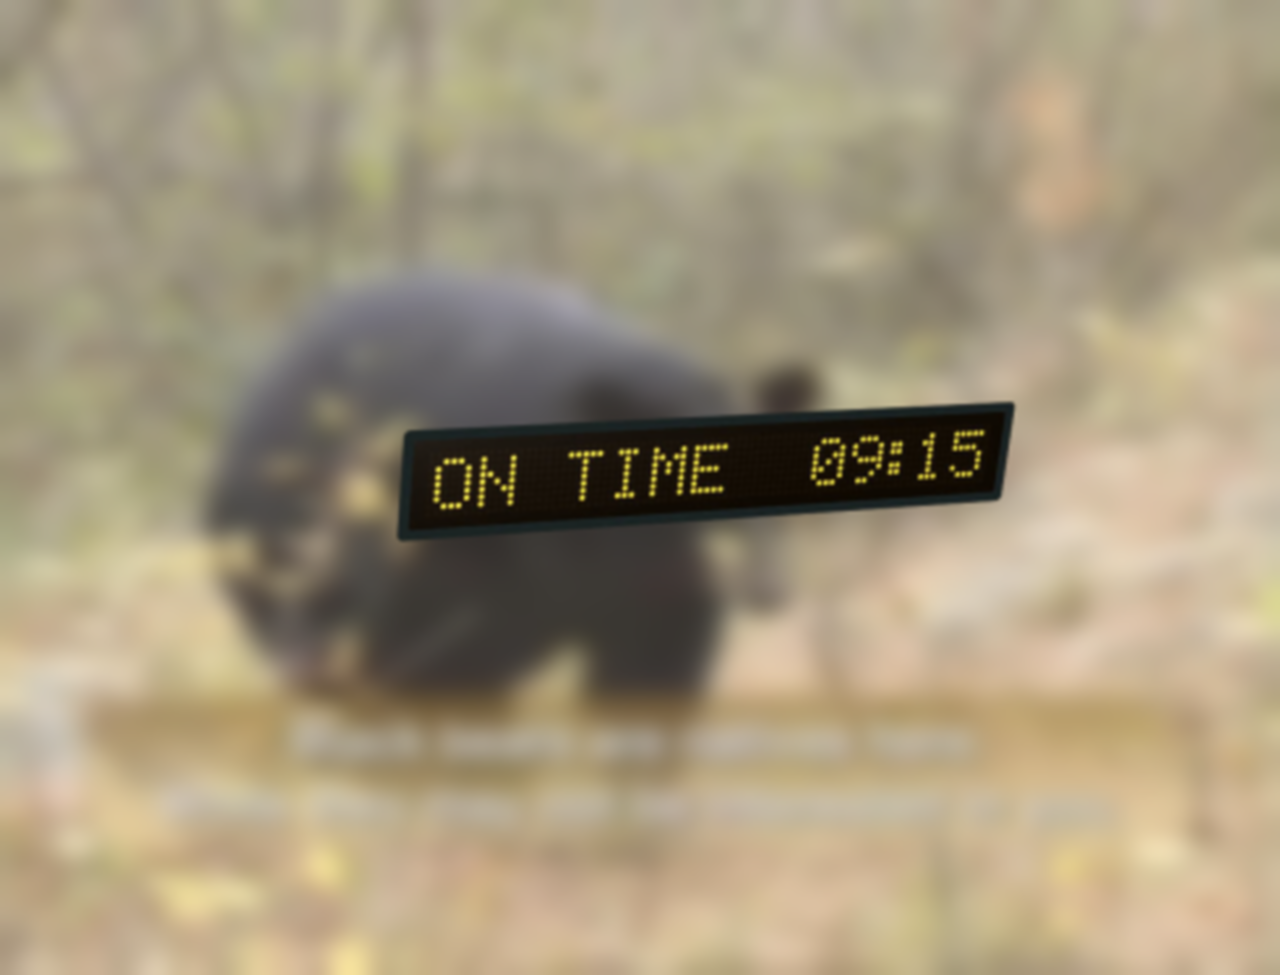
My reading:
**9:15**
